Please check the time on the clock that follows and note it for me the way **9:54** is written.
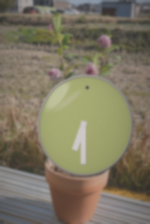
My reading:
**6:29**
